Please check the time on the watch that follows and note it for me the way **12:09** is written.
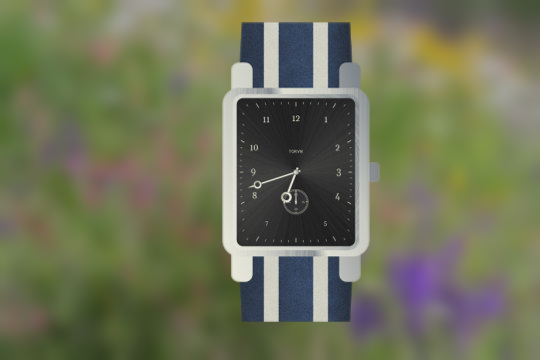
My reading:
**6:42**
